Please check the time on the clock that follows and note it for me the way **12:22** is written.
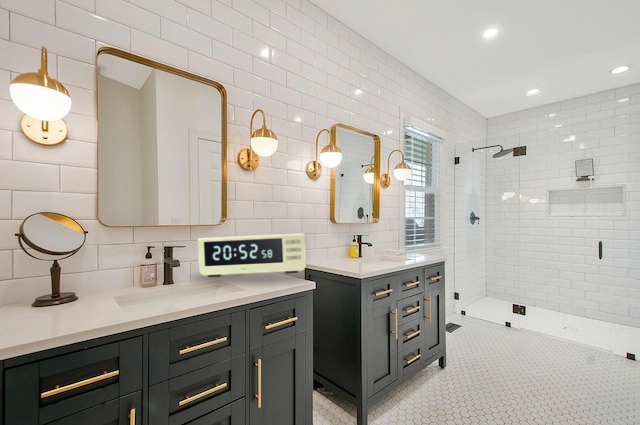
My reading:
**20:52**
